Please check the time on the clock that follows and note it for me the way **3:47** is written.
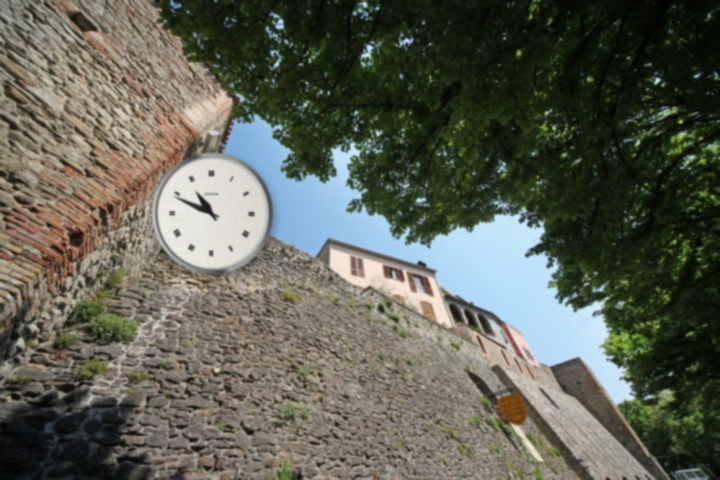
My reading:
**10:49**
